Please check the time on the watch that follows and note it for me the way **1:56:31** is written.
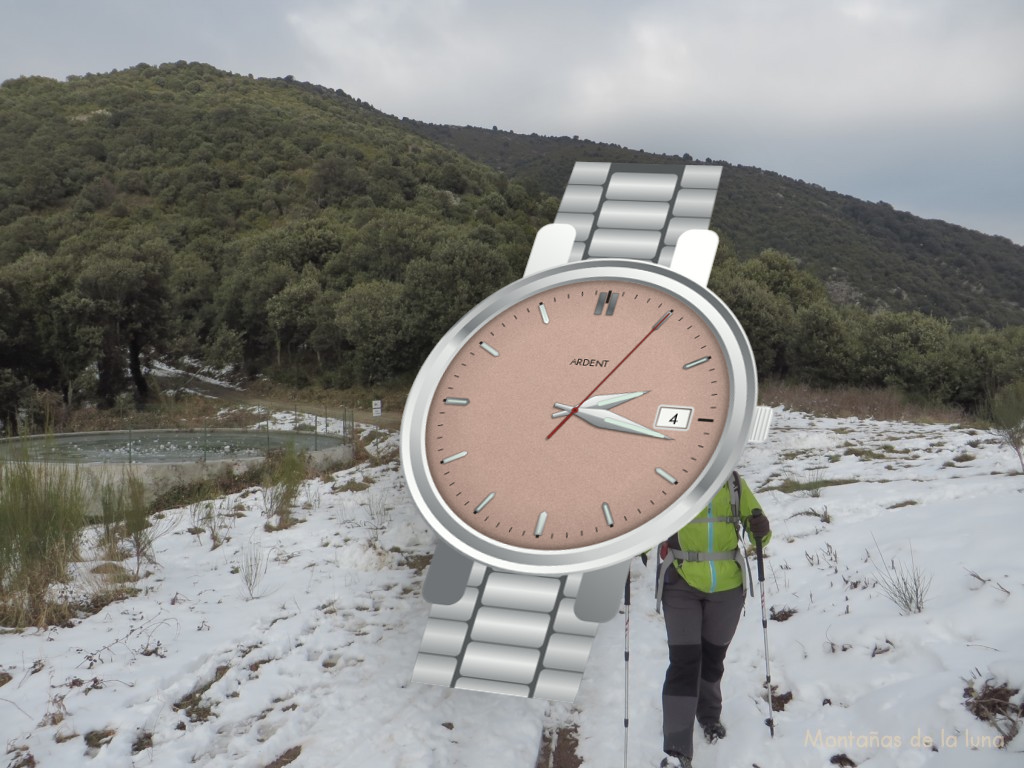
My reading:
**2:17:05**
